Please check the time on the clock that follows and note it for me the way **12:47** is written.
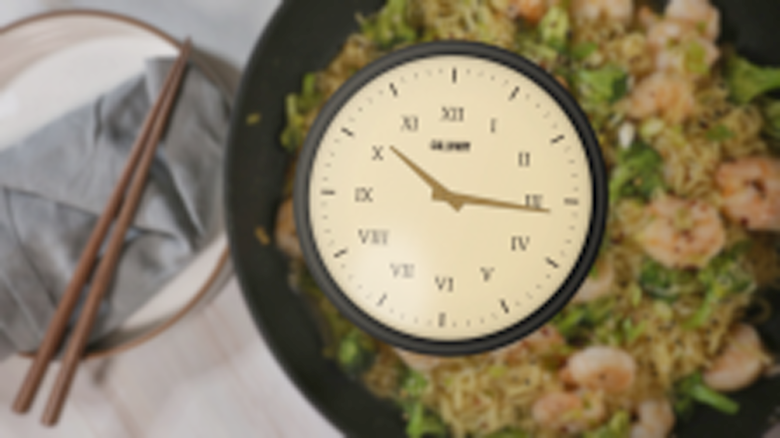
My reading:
**10:16**
